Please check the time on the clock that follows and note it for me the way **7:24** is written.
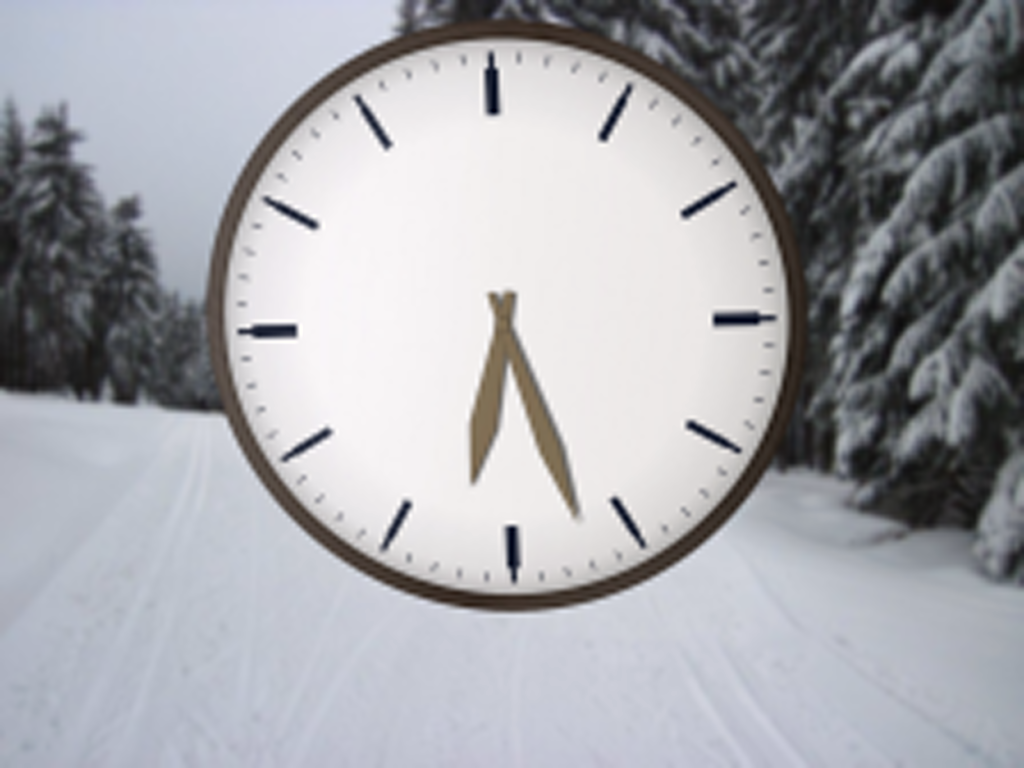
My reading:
**6:27**
